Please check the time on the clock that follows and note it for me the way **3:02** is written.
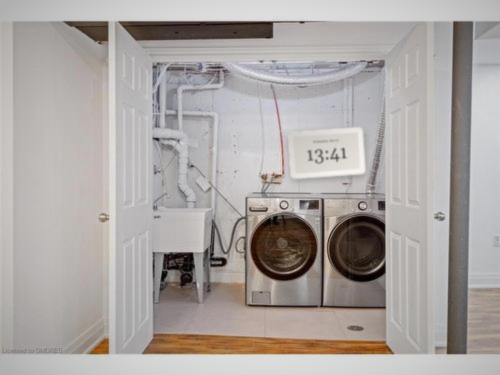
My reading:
**13:41**
